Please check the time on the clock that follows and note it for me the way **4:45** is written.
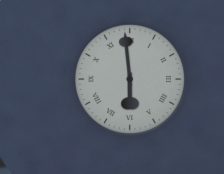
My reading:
**5:59**
